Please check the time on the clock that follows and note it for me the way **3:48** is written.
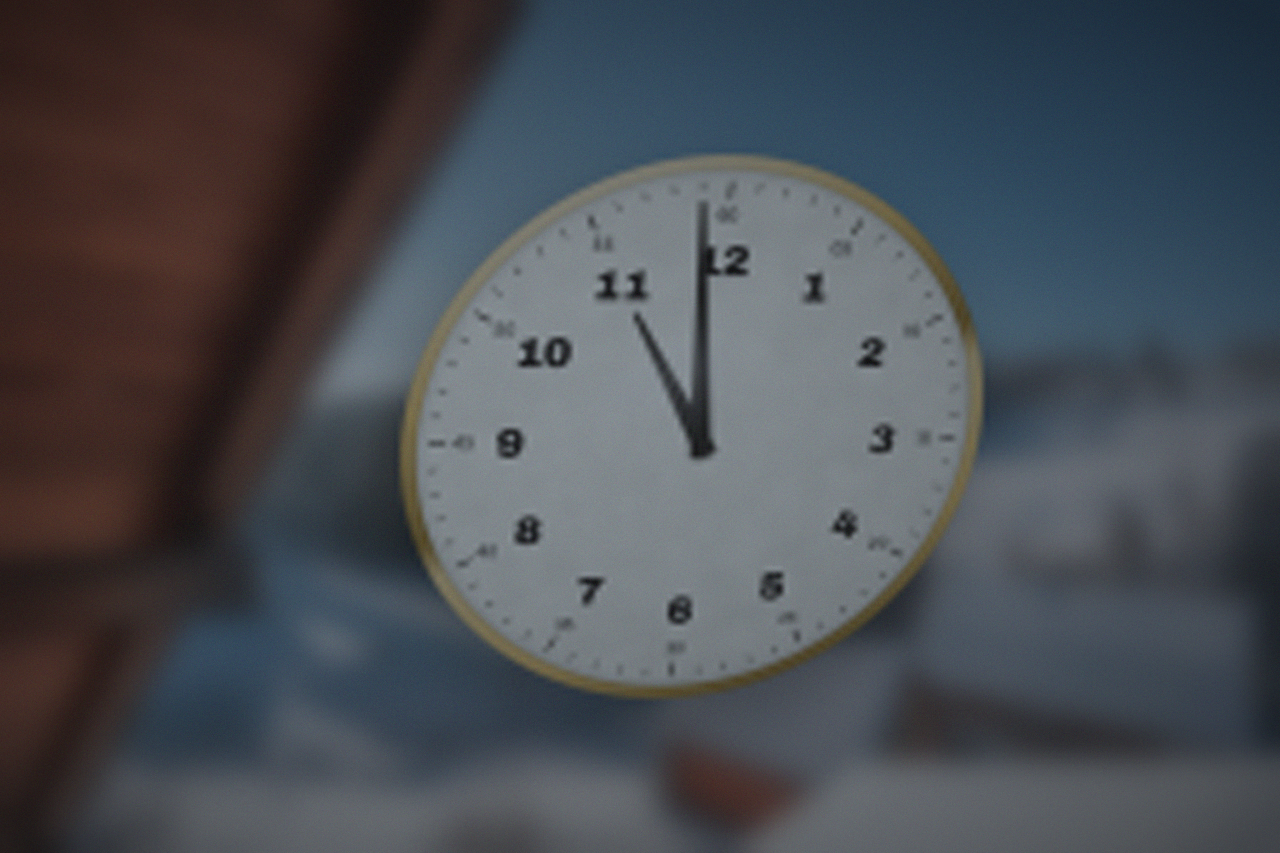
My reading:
**10:59**
